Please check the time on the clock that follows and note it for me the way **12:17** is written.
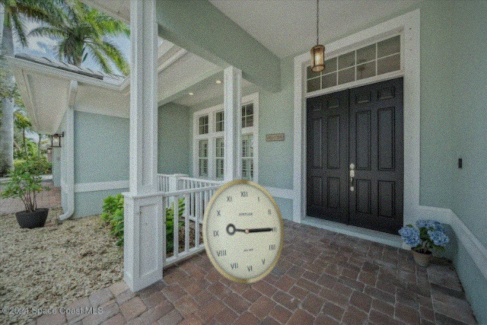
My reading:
**9:15**
